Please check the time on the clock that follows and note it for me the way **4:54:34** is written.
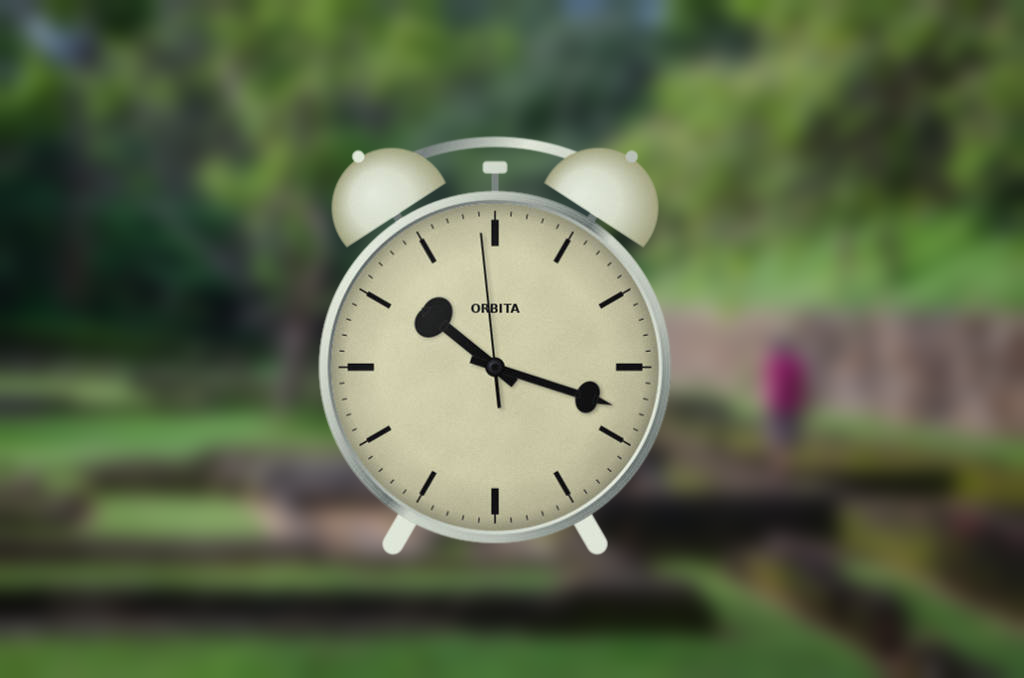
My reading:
**10:17:59**
